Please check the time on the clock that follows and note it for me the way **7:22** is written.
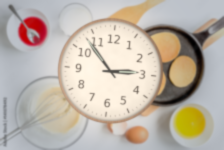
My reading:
**2:53**
